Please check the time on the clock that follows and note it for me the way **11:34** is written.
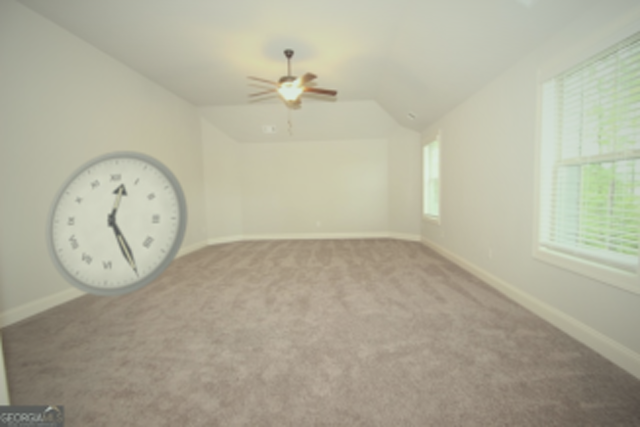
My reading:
**12:25**
